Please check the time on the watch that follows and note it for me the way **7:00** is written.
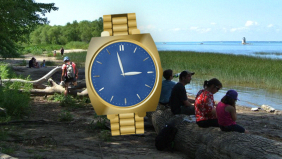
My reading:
**2:58**
